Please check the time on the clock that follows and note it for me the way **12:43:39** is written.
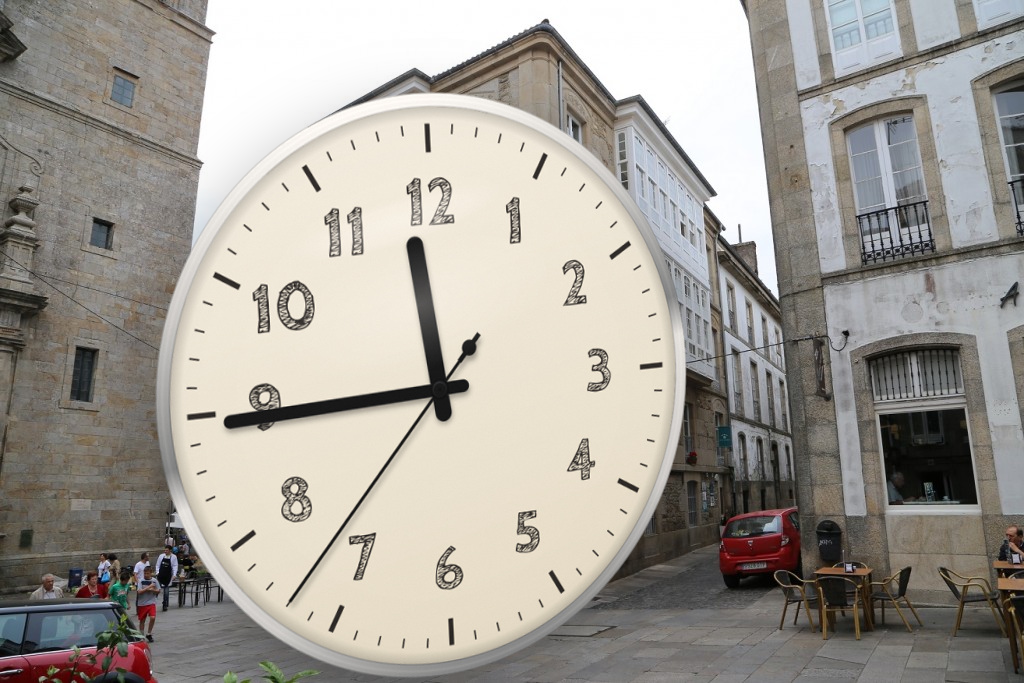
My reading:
**11:44:37**
